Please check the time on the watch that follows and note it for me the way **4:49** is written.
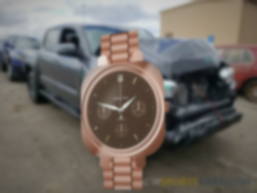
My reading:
**1:48**
